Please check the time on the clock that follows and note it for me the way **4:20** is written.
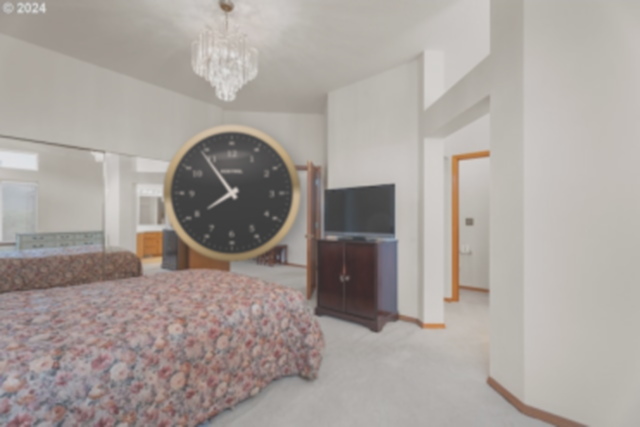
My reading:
**7:54**
